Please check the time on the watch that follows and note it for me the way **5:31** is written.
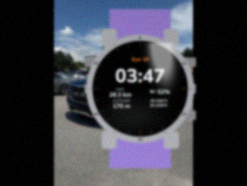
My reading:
**3:47**
